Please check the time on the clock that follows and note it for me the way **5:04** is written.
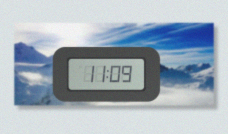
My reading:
**11:09**
